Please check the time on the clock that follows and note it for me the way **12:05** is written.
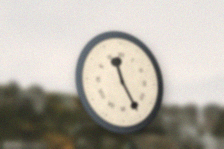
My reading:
**11:25**
